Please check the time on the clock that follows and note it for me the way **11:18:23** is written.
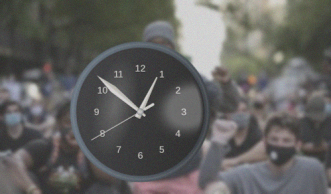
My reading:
**12:51:40**
